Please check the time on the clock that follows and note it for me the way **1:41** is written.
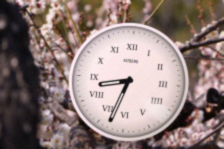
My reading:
**8:33**
